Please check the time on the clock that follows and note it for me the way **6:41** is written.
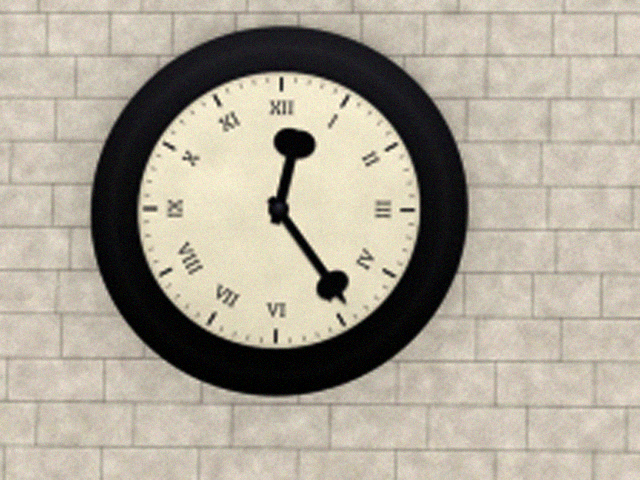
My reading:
**12:24**
